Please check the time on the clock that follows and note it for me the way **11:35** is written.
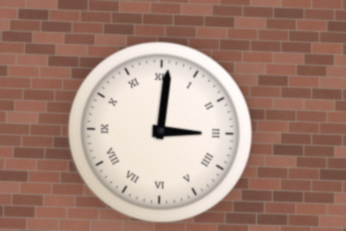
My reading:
**3:01**
